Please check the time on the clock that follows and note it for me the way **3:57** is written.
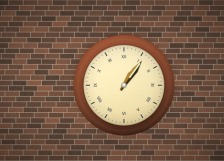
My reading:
**1:06**
